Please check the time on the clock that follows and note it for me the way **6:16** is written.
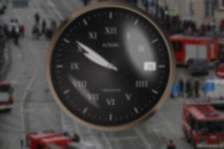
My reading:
**9:51**
